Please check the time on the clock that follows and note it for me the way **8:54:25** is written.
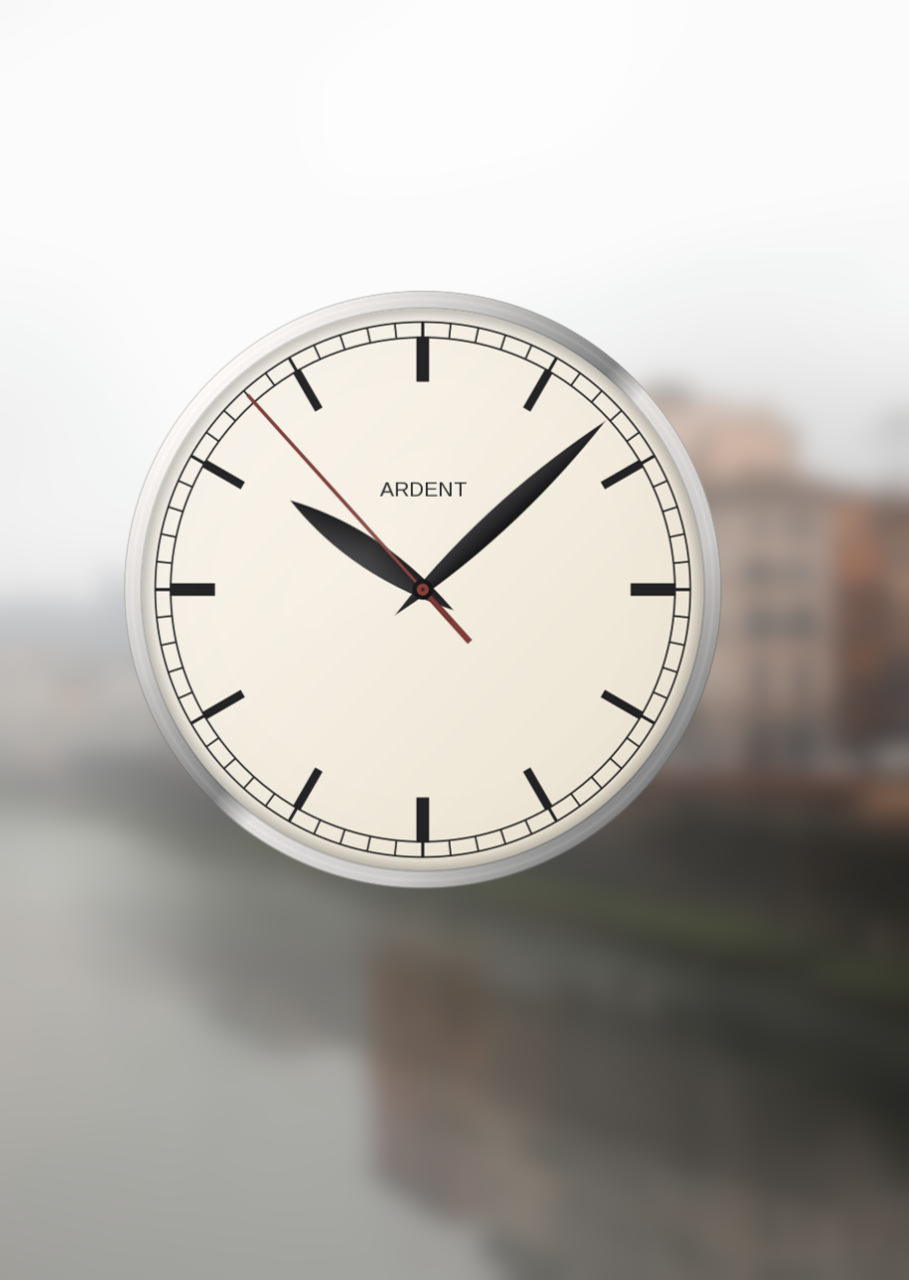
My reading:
**10:07:53**
